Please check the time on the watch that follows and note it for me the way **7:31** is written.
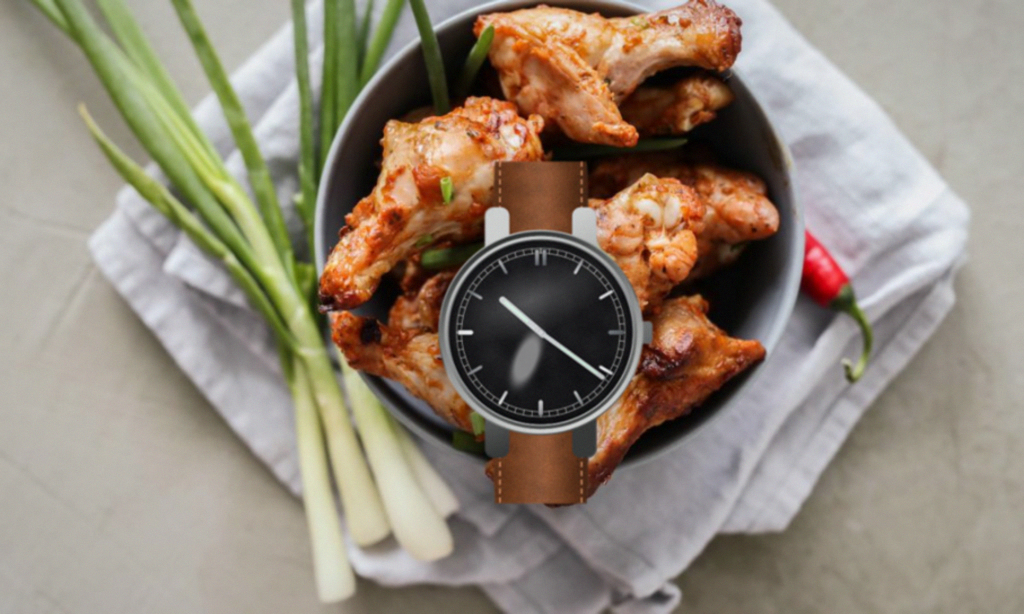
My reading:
**10:21**
